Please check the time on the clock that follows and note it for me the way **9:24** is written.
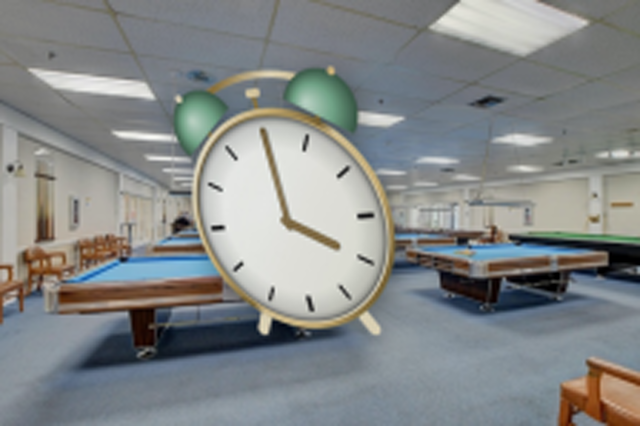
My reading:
**4:00**
